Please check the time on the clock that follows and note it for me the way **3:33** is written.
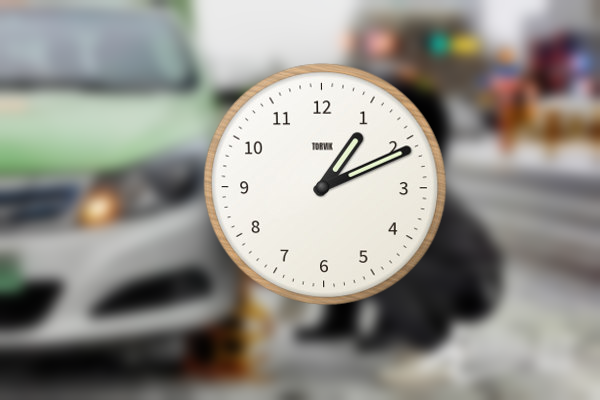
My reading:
**1:11**
